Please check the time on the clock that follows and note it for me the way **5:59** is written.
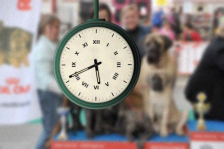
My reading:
**5:41**
